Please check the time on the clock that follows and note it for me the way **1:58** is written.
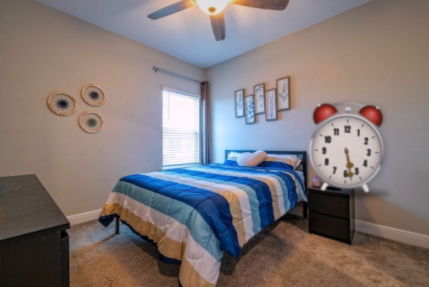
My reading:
**5:28**
